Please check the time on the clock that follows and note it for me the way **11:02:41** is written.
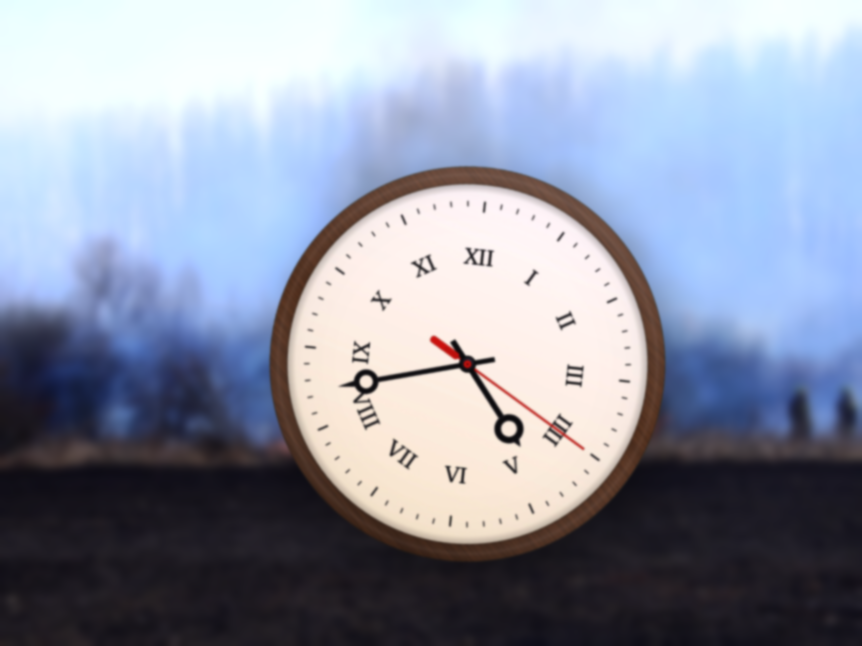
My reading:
**4:42:20**
